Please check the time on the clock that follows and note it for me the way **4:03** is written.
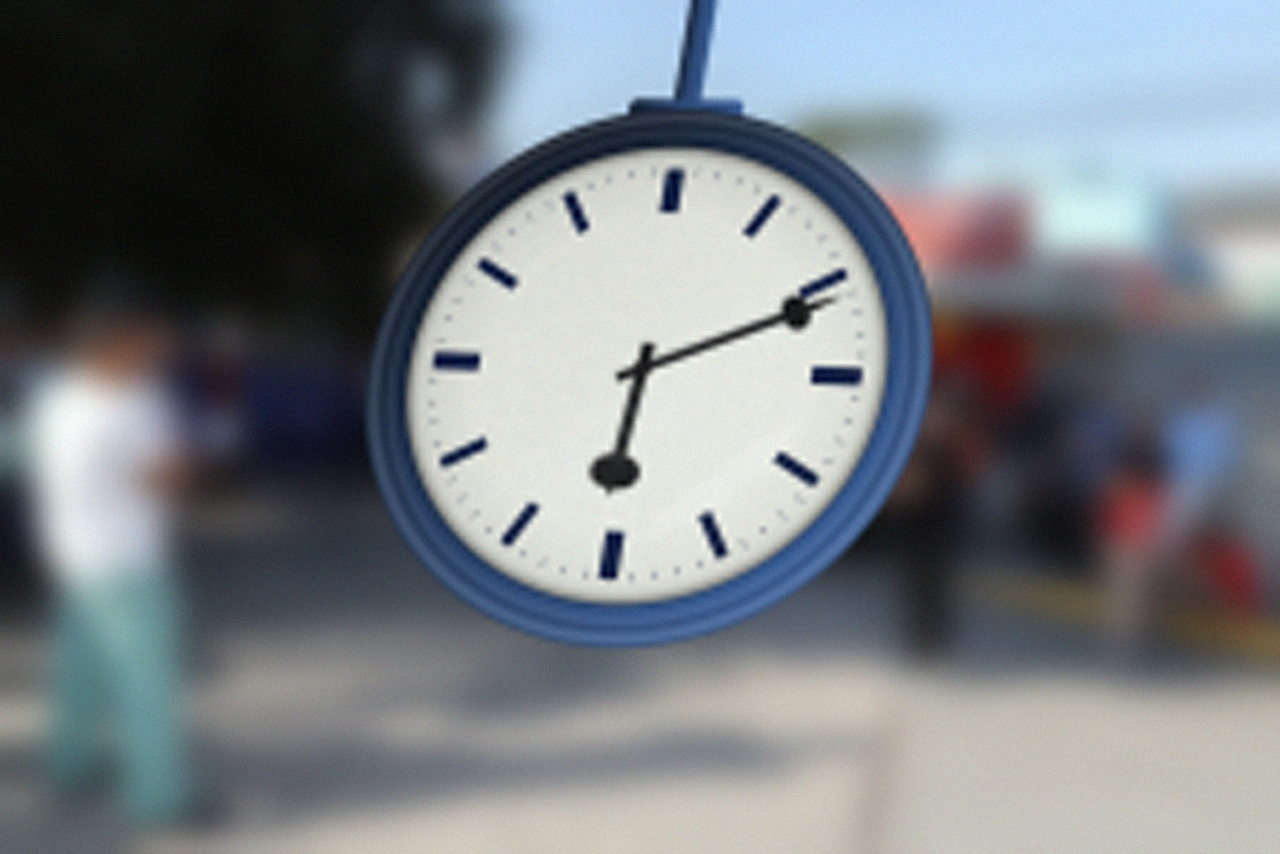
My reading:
**6:11**
